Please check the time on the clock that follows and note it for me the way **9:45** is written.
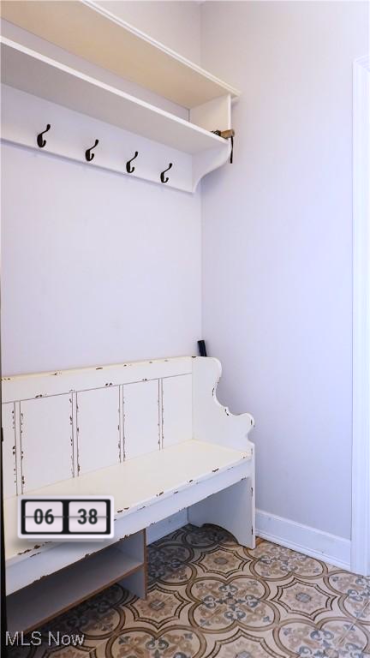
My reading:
**6:38**
